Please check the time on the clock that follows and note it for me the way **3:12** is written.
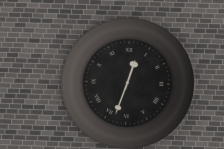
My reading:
**12:33**
